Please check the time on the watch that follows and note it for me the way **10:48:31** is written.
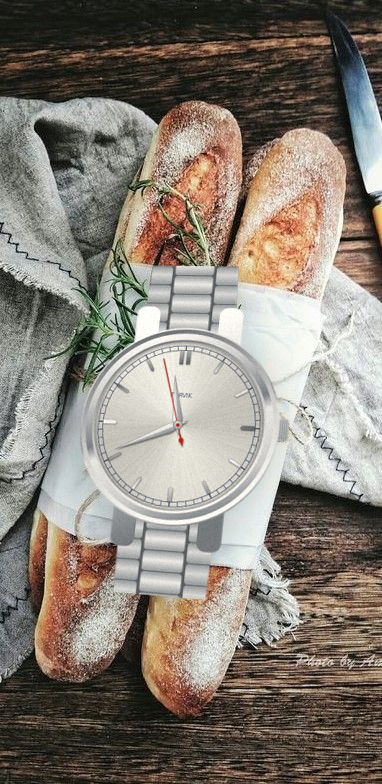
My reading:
**11:40:57**
